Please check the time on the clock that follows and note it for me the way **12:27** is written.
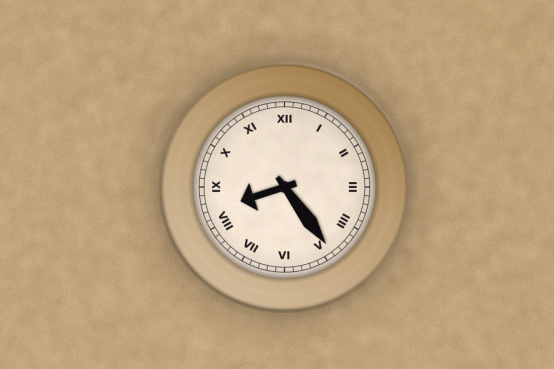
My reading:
**8:24**
